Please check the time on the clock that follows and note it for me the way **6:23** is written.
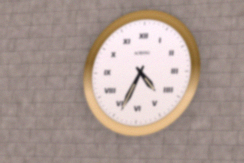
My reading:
**4:34**
